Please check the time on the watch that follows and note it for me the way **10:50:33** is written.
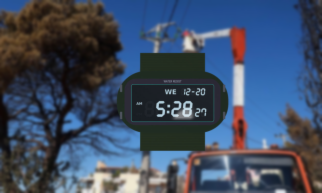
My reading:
**5:28:27**
